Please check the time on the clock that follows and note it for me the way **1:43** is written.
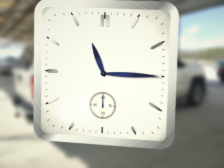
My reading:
**11:15**
